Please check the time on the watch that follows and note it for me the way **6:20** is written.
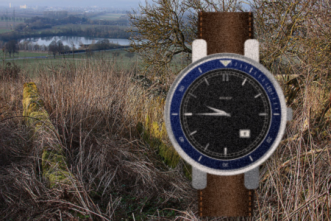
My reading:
**9:45**
